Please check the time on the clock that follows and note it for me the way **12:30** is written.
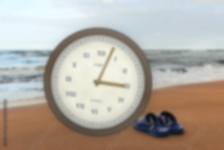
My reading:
**3:03**
